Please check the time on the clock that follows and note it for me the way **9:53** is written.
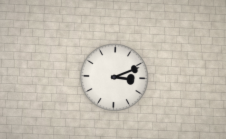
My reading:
**3:11**
